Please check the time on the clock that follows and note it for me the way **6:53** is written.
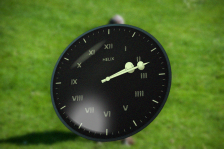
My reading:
**2:12**
